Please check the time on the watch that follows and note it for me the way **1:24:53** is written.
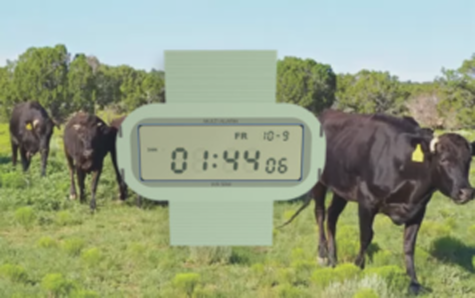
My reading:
**1:44:06**
